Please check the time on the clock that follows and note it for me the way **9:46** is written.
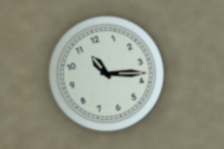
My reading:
**11:18**
